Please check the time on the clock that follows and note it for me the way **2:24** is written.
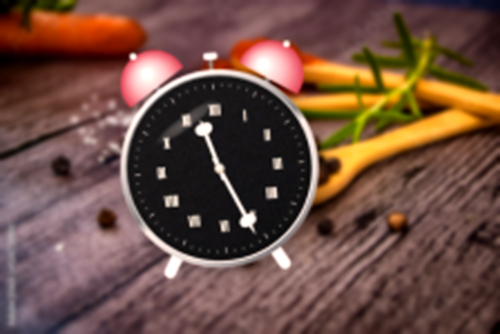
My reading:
**11:26**
